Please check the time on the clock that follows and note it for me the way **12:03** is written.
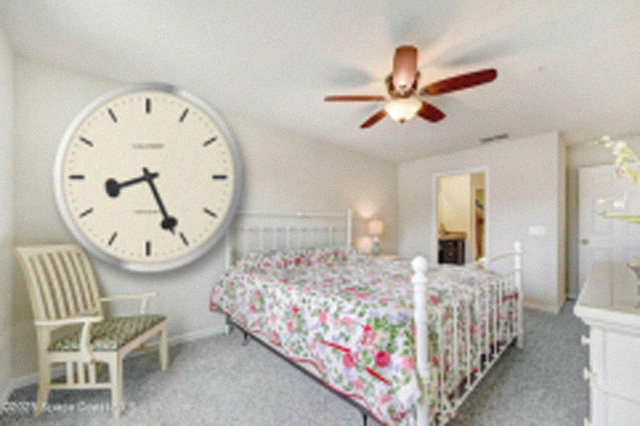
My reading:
**8:26**
